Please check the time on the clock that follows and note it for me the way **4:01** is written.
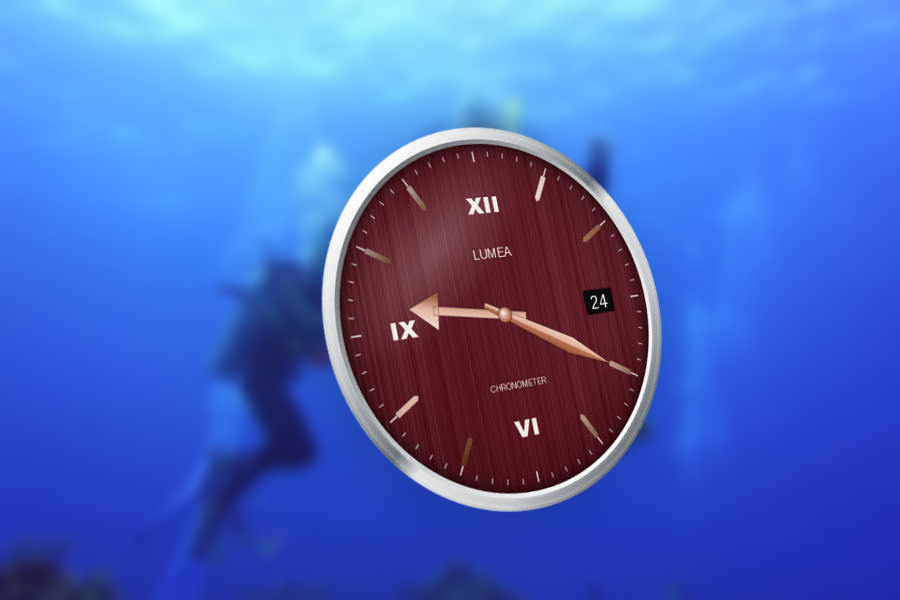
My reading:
**9:20**
